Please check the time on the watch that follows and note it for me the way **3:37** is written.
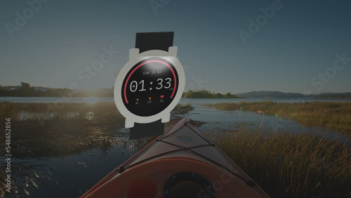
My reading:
**1:33**
